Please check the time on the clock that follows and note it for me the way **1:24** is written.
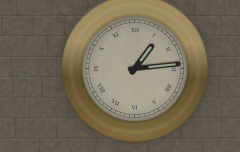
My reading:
**1:14**
